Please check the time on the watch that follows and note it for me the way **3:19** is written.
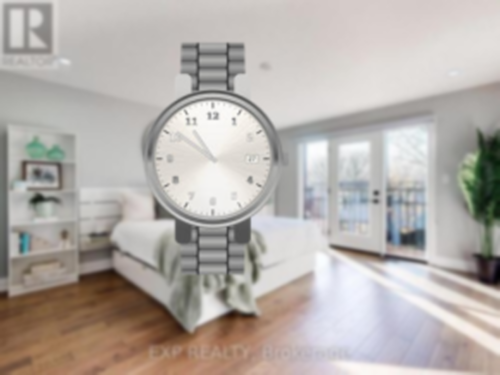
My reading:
**10:51**
